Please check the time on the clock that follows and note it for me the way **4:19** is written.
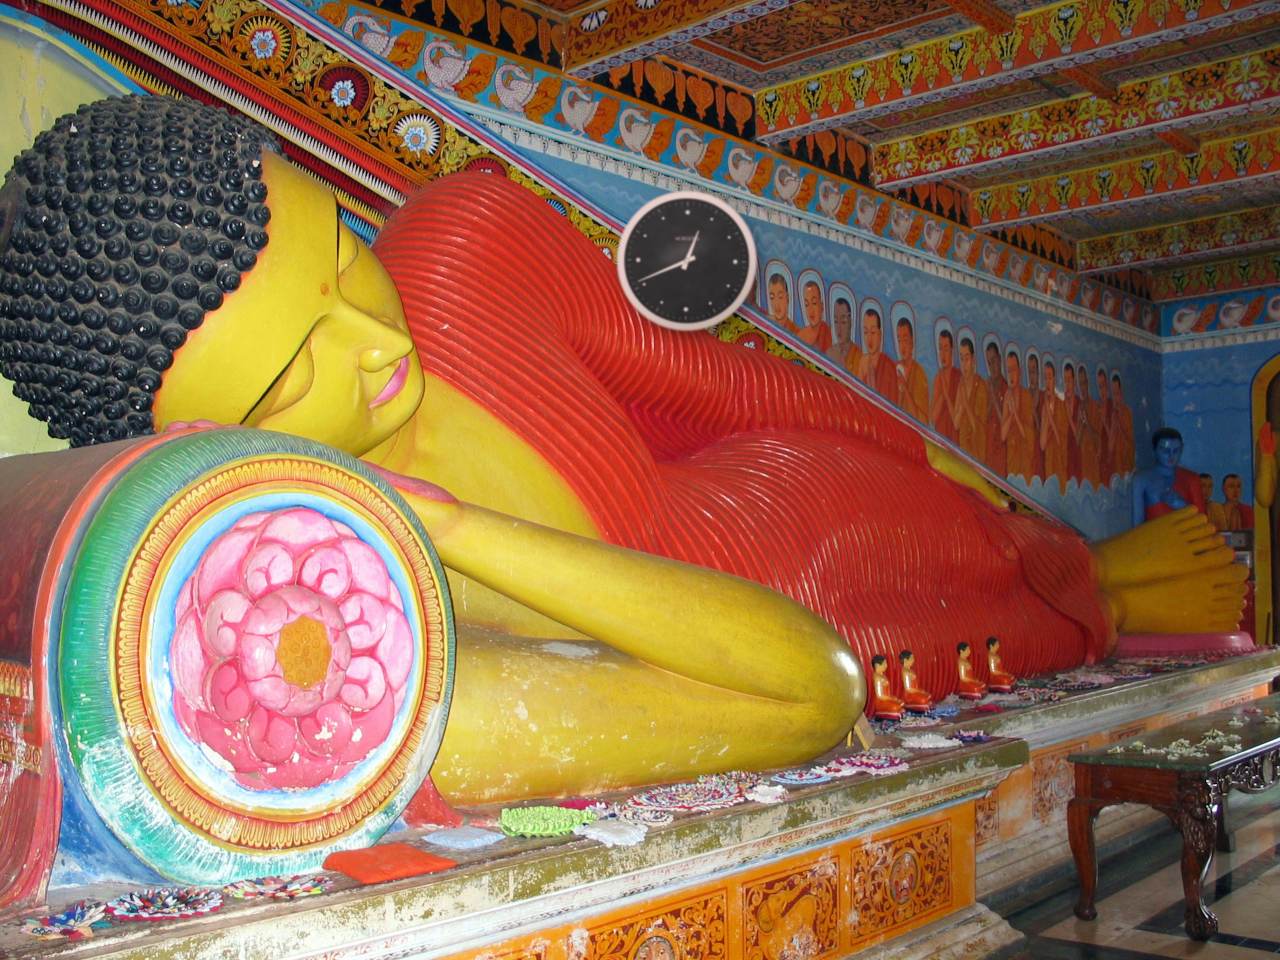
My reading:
**12:41**
